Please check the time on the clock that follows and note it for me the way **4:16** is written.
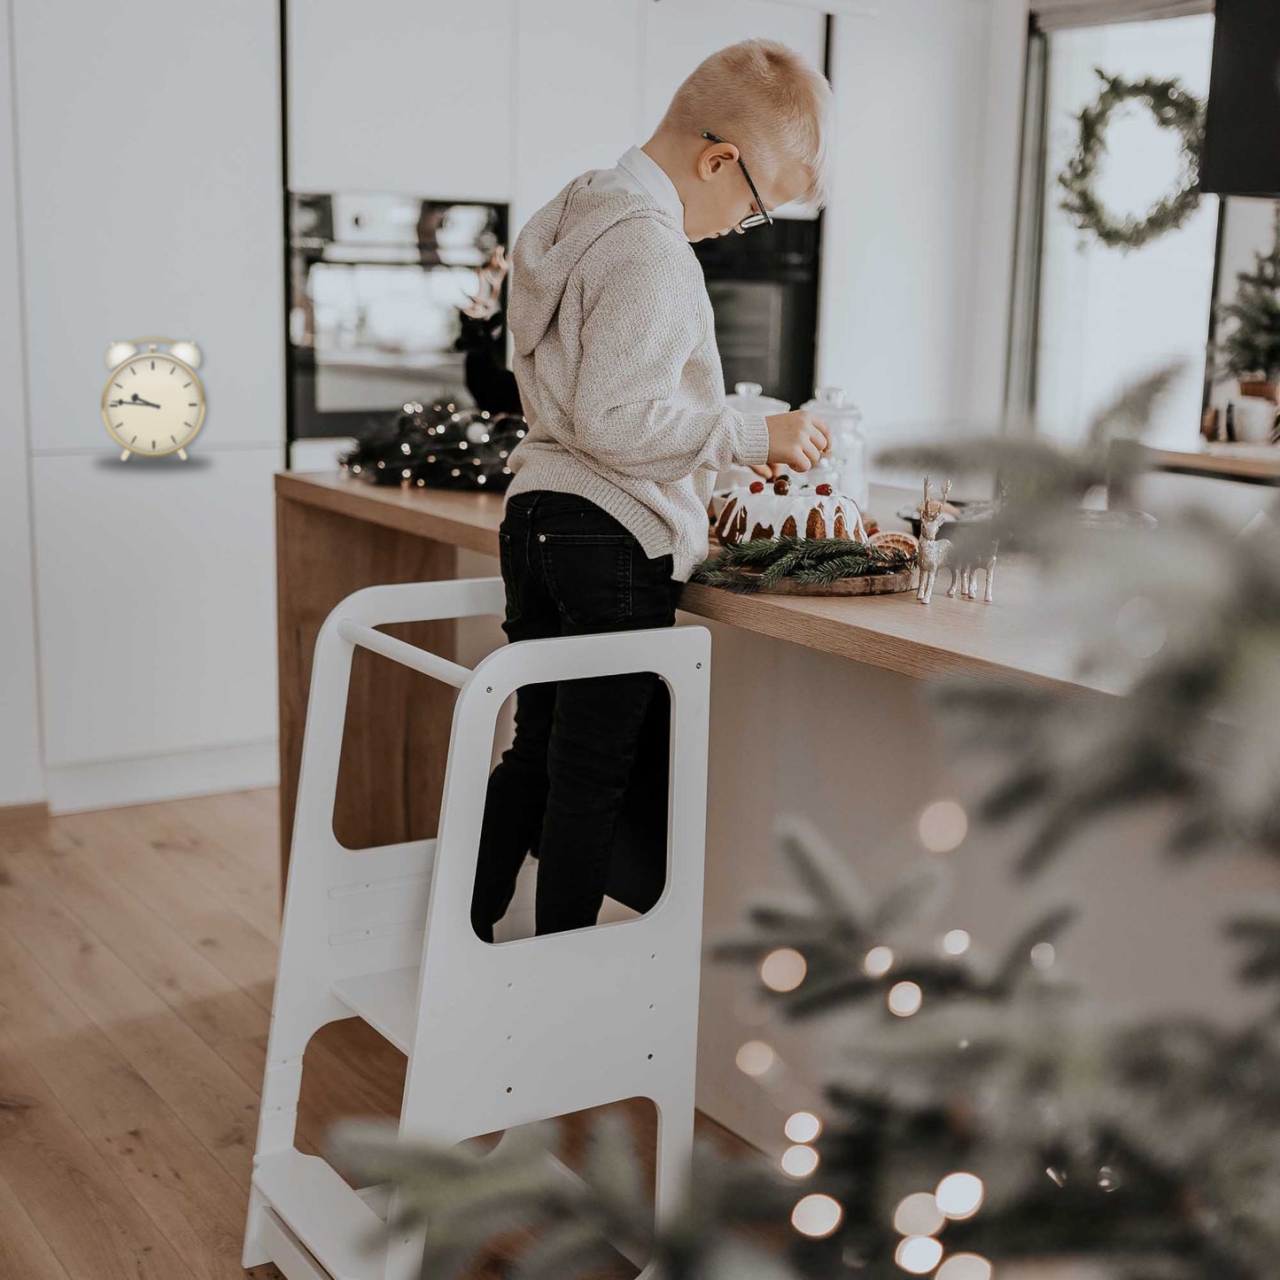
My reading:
**9:46**
